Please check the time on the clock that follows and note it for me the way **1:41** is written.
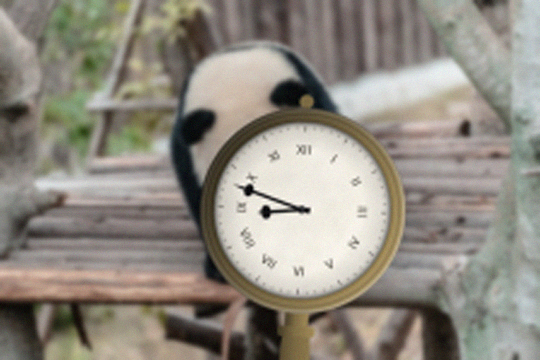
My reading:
**8:48**
